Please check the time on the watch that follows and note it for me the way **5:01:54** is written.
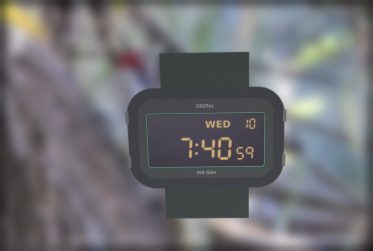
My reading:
**7:40:59**
